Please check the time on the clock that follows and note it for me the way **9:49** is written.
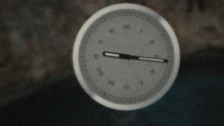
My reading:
**9:16**
